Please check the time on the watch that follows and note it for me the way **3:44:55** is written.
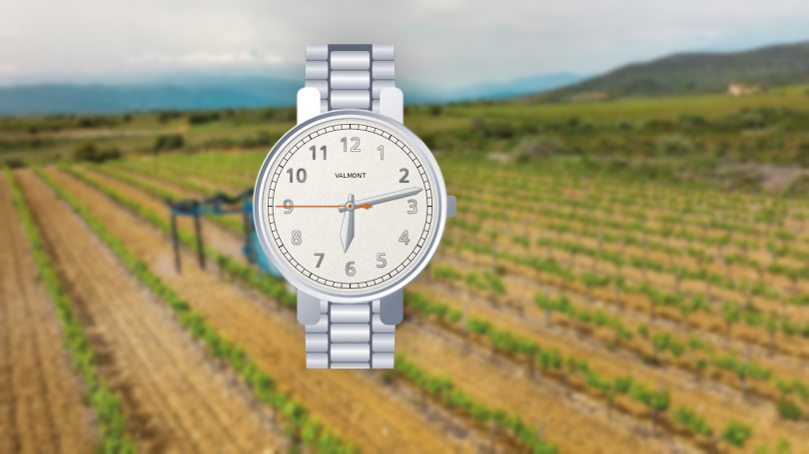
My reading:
**6:12:45**
